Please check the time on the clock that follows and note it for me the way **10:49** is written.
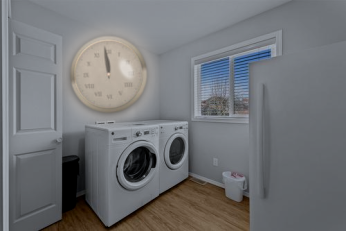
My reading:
**11:59**
